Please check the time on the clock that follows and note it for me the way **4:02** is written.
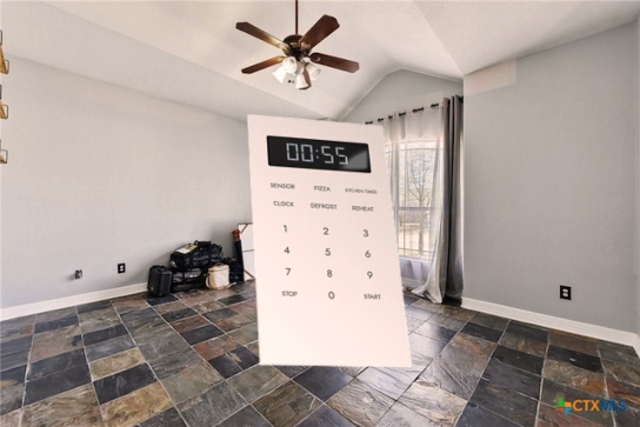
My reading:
**0:55**
